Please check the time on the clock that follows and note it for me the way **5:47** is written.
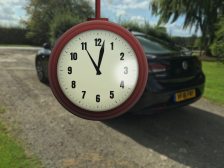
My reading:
**11:02**
